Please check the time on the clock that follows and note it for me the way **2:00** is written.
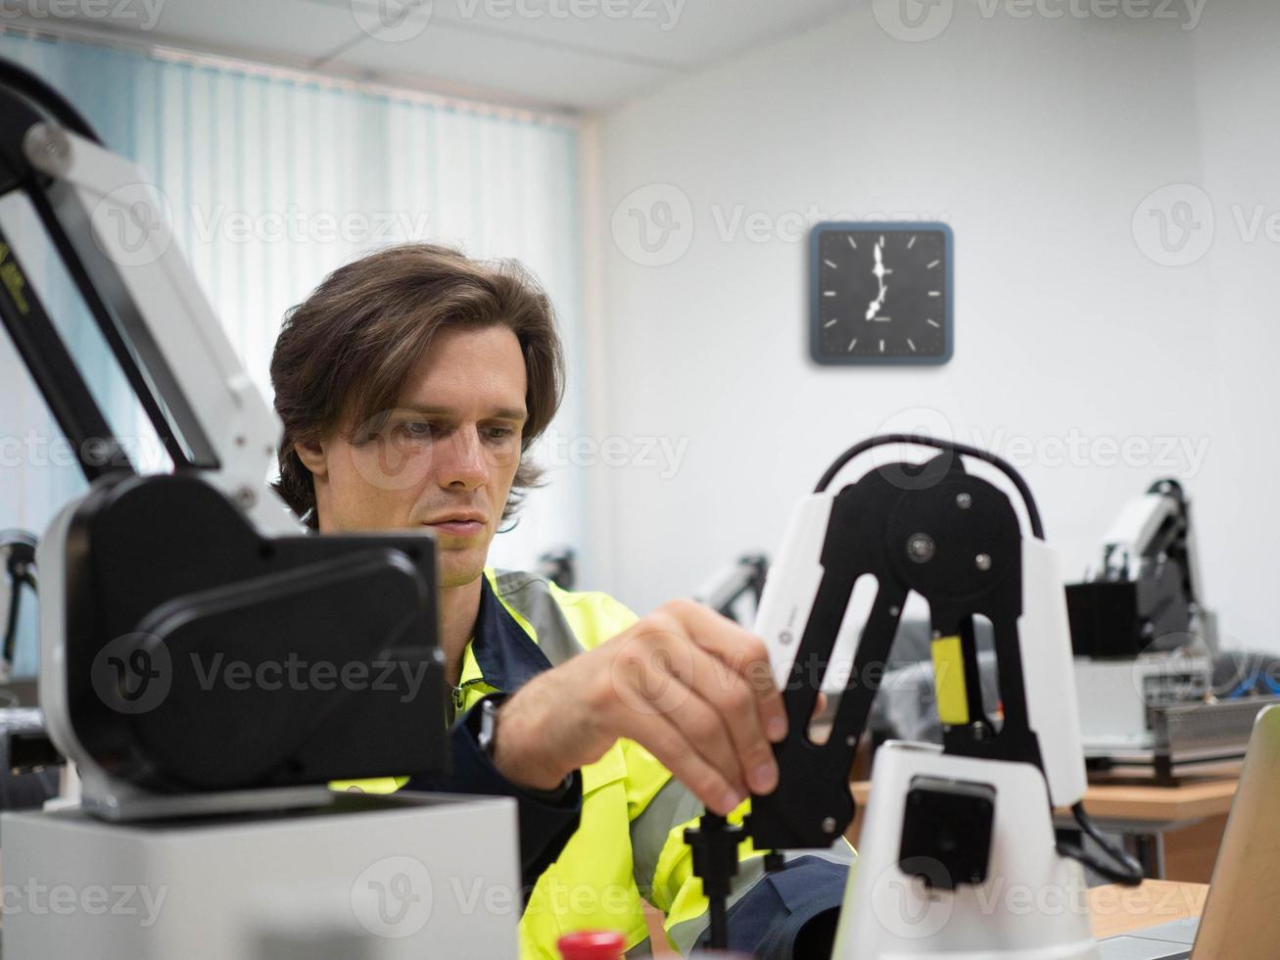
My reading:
**6:59**
